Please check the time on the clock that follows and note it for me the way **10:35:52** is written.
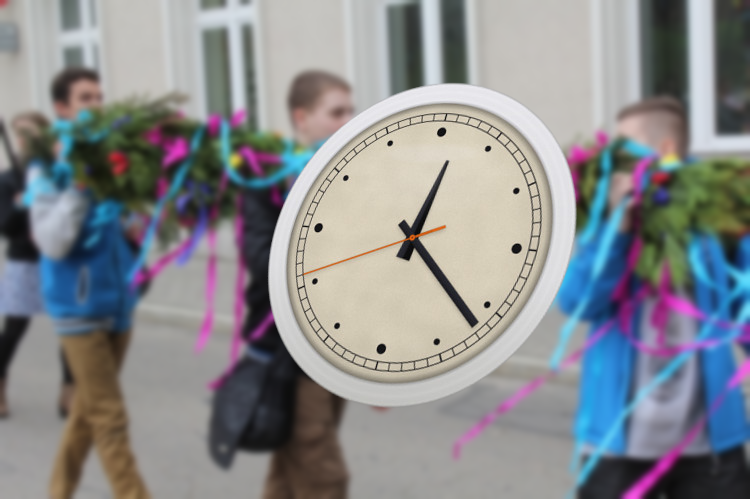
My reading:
**12:21:41**
